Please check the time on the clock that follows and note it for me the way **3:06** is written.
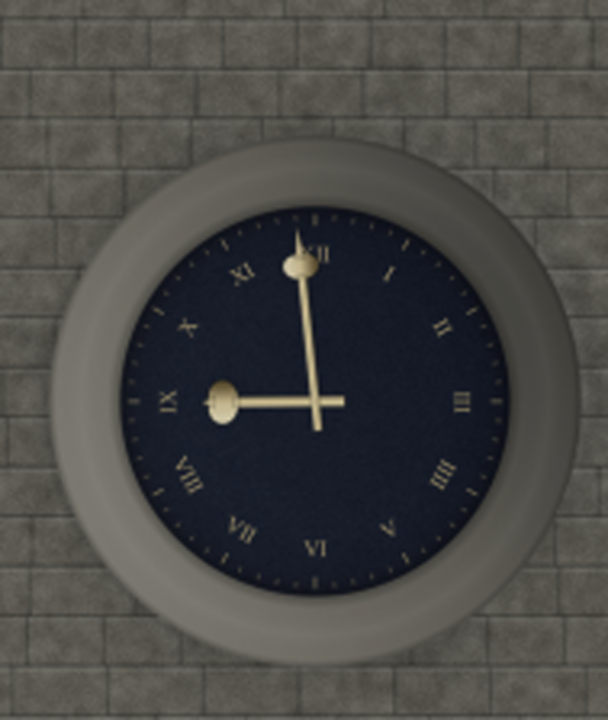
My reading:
**8:59**
